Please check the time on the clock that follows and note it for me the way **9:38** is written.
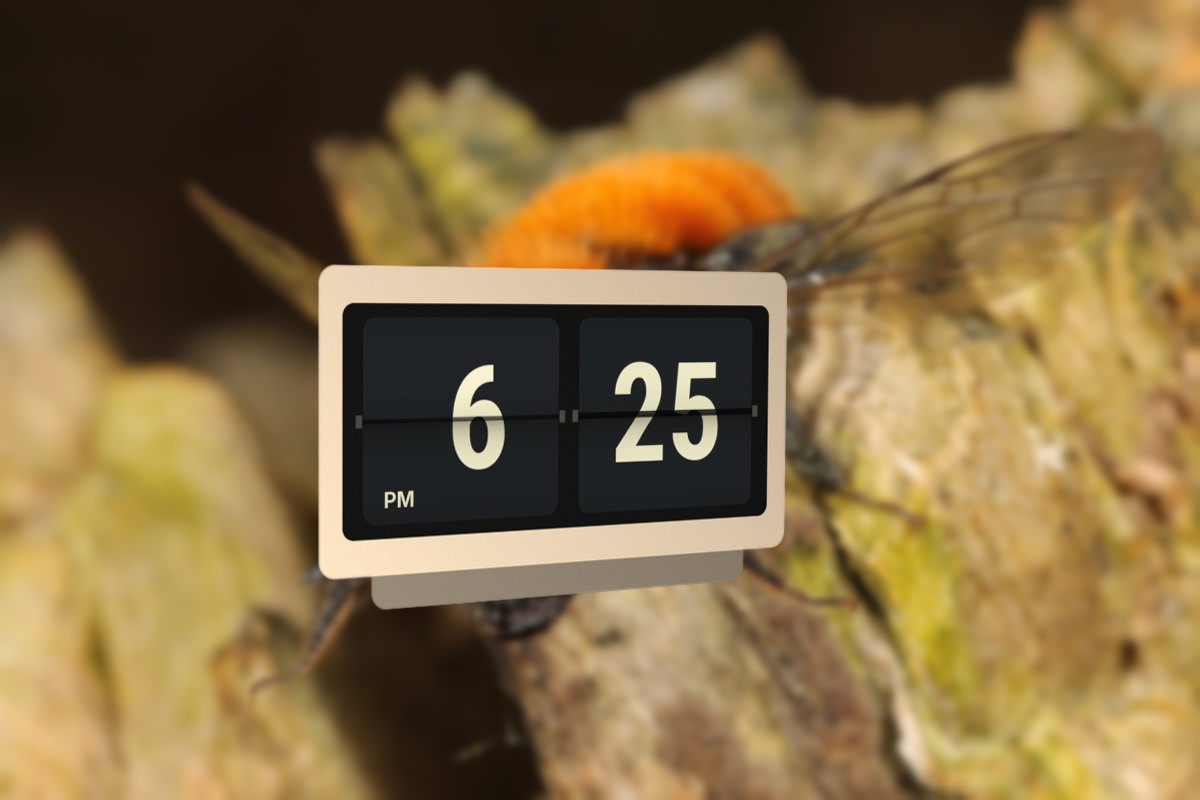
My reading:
**6:25**
